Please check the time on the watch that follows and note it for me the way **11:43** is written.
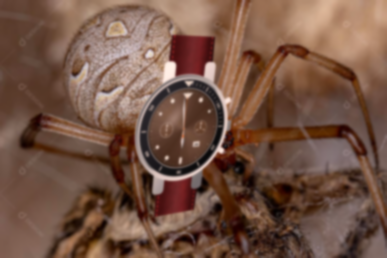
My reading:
**5:59**
